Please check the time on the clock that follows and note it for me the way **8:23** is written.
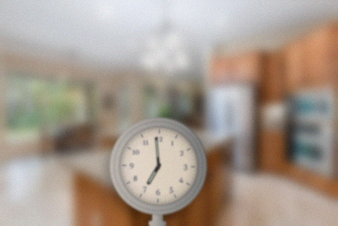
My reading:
**6:59**
